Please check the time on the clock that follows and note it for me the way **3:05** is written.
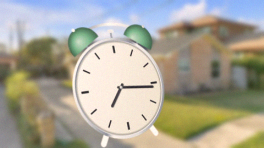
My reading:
**7:16**
